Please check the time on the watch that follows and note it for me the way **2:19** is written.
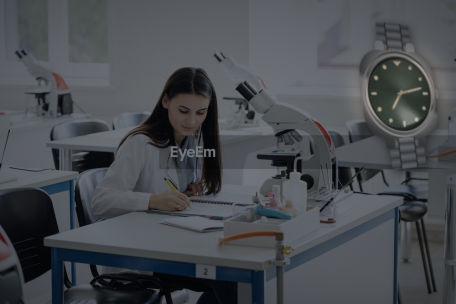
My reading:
**7:13**
